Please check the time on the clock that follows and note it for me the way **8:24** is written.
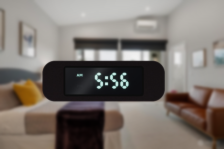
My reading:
**5:56**
